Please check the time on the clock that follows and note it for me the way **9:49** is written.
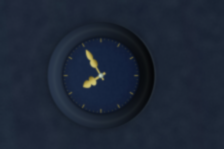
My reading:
**7:55**
